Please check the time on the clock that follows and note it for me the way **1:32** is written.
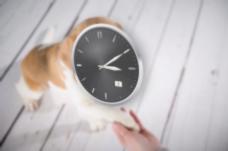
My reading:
**3:10**
